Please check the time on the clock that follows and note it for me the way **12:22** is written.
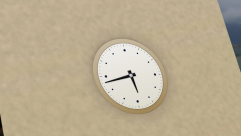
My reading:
**5:43**
